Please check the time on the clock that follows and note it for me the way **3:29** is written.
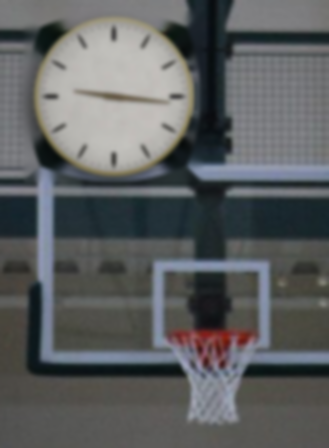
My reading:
**9:16**
